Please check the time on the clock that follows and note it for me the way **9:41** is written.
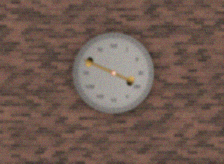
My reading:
**3:49**
